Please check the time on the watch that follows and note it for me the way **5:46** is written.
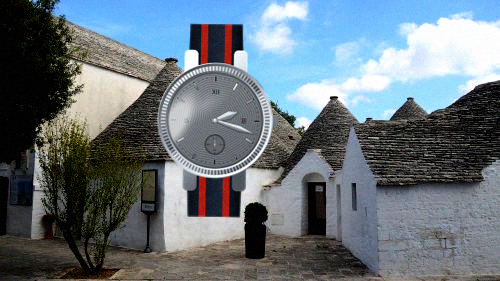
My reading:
**2:18**
